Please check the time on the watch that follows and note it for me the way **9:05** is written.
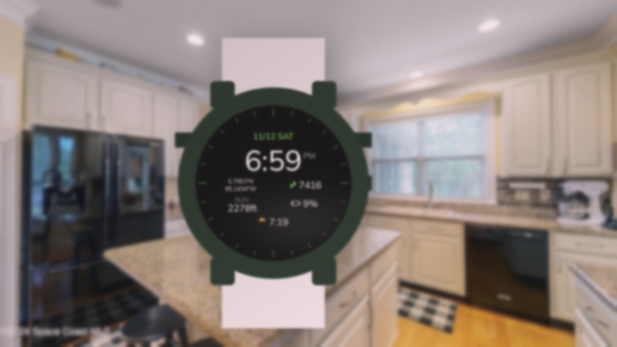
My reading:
**6:59**
